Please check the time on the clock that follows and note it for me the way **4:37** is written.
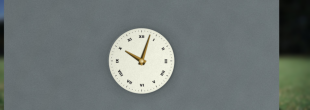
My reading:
**10:03**
